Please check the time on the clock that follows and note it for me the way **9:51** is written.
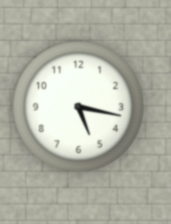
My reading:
**5:17**
